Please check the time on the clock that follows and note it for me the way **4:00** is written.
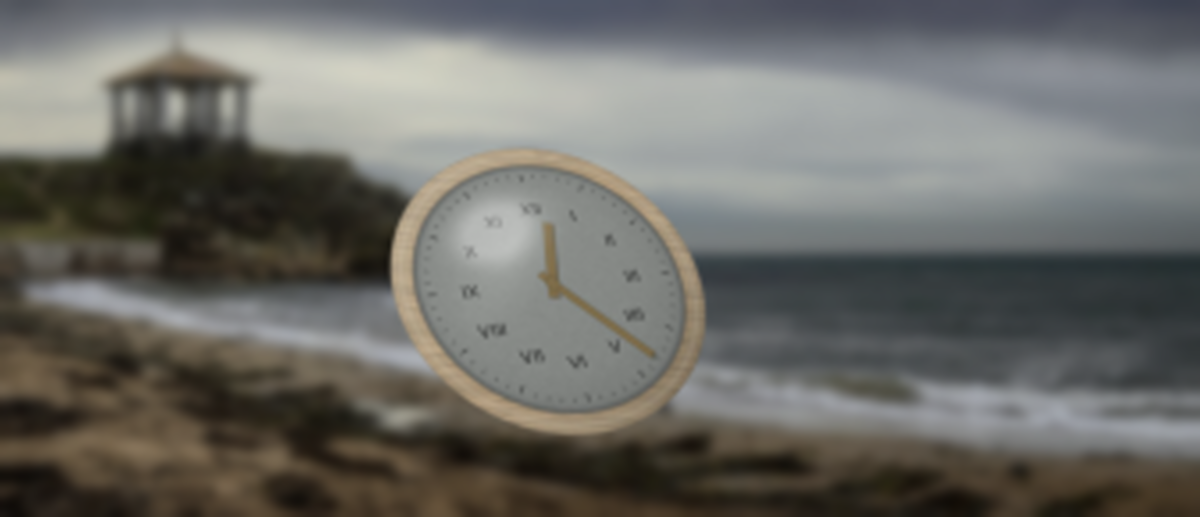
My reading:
**12:23**
